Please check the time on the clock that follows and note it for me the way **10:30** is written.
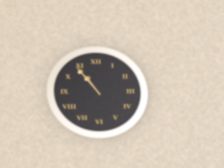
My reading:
**10:54**
